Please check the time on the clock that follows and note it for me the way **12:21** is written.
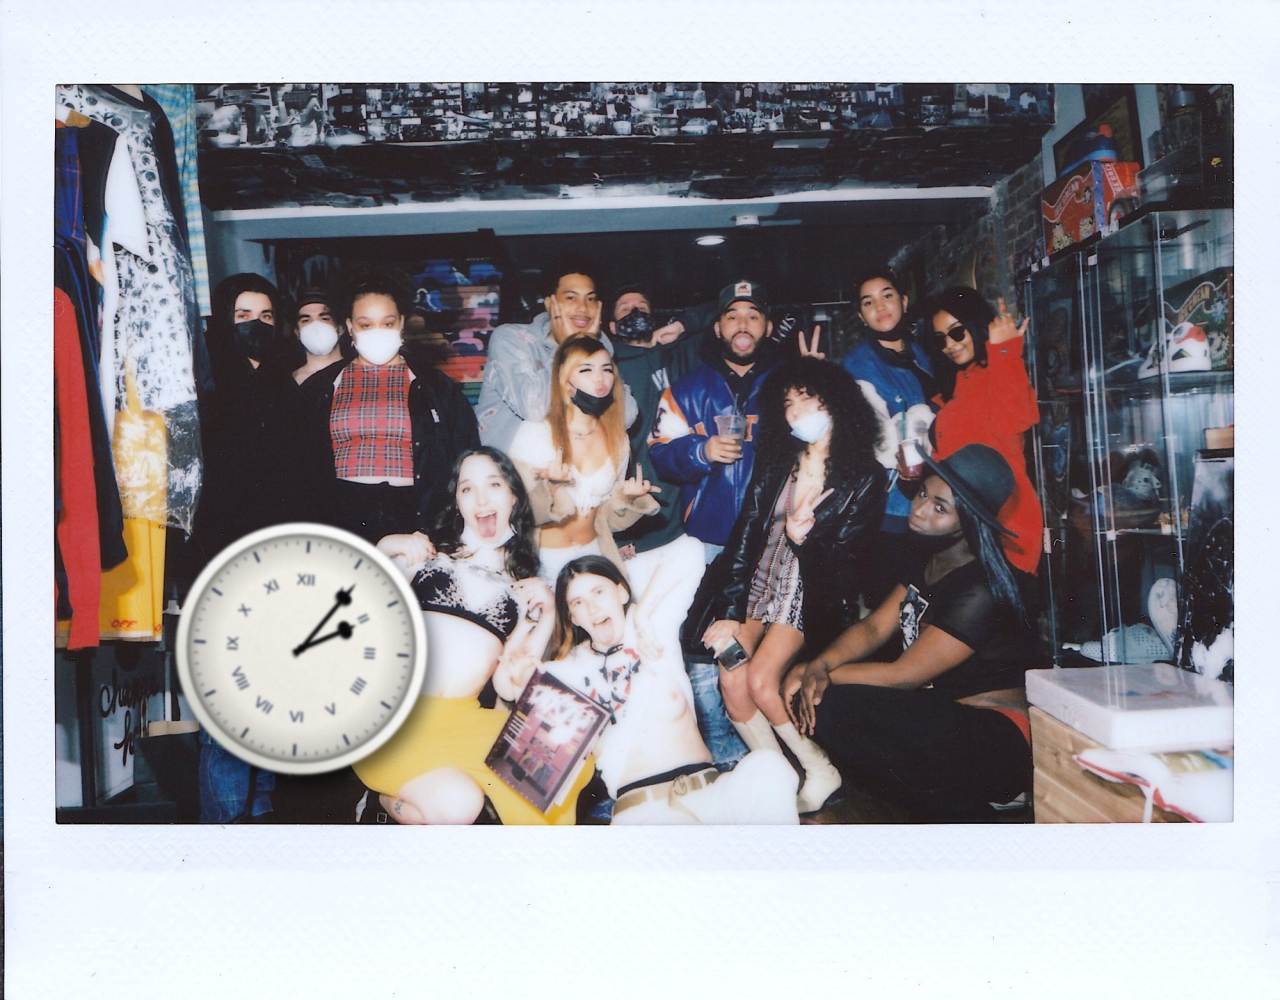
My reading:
**2:06**
